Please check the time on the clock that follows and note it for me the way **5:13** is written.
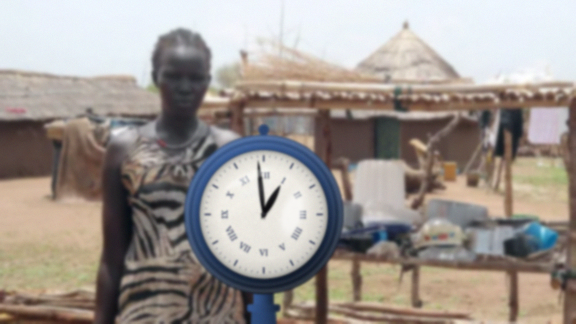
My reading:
**12:59**
